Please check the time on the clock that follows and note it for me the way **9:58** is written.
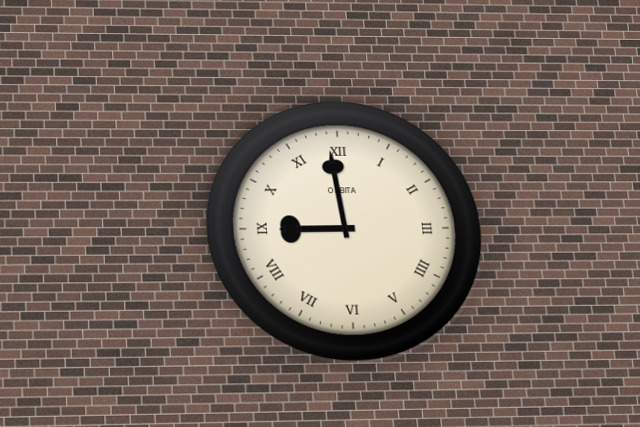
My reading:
**8:59**
